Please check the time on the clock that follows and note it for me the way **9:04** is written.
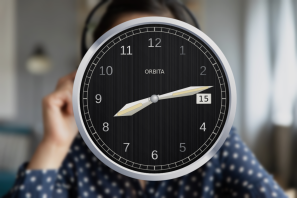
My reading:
**8:13**
